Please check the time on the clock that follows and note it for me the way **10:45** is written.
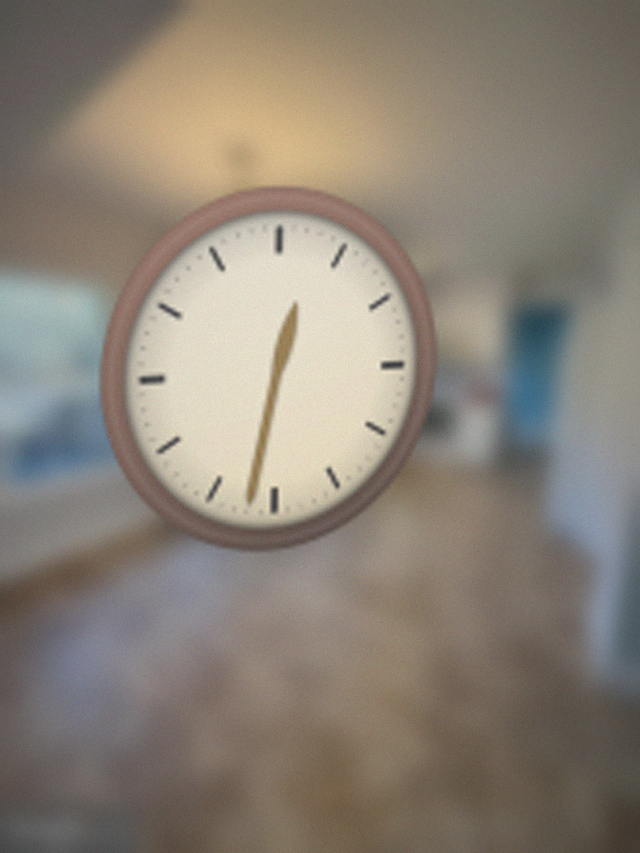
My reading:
**12:32**
